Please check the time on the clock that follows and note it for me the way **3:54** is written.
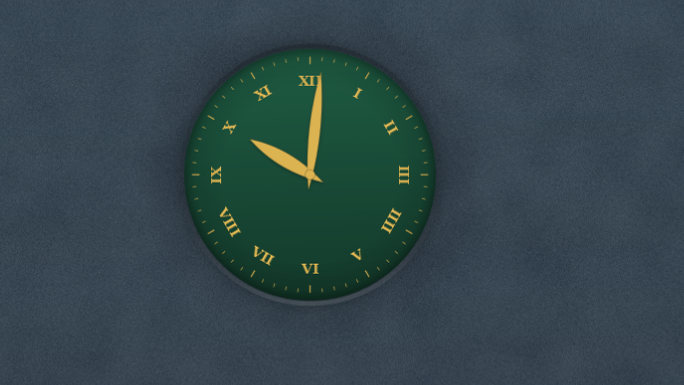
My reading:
**10:01**
